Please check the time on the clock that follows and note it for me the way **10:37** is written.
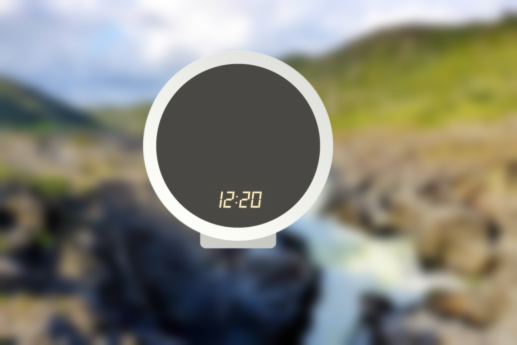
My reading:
**12:20**
